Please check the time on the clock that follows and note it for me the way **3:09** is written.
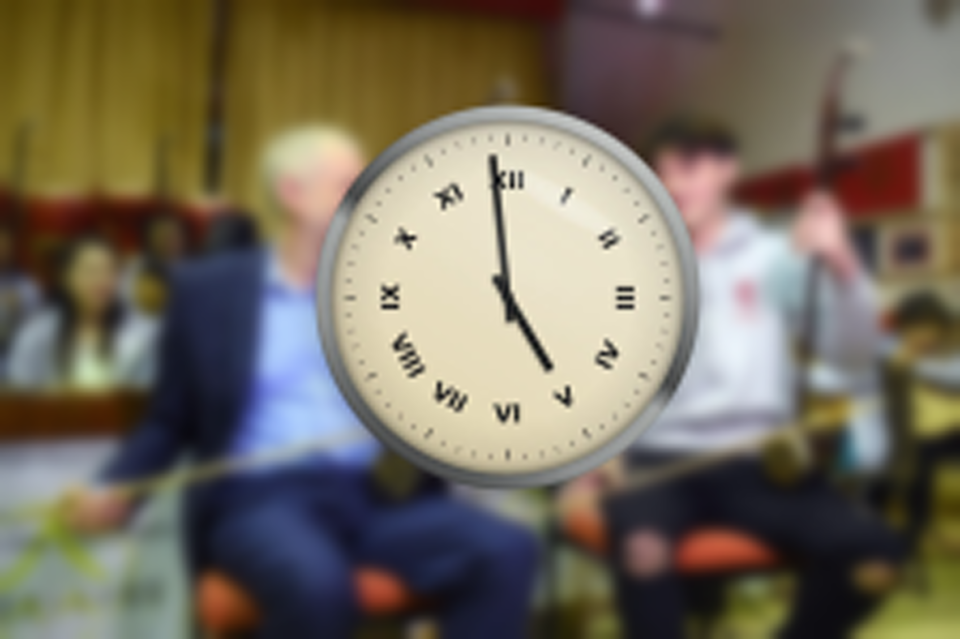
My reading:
**4:59**
